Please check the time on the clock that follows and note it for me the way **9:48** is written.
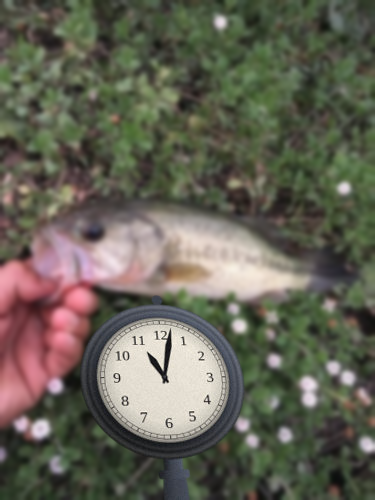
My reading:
**11:02**
